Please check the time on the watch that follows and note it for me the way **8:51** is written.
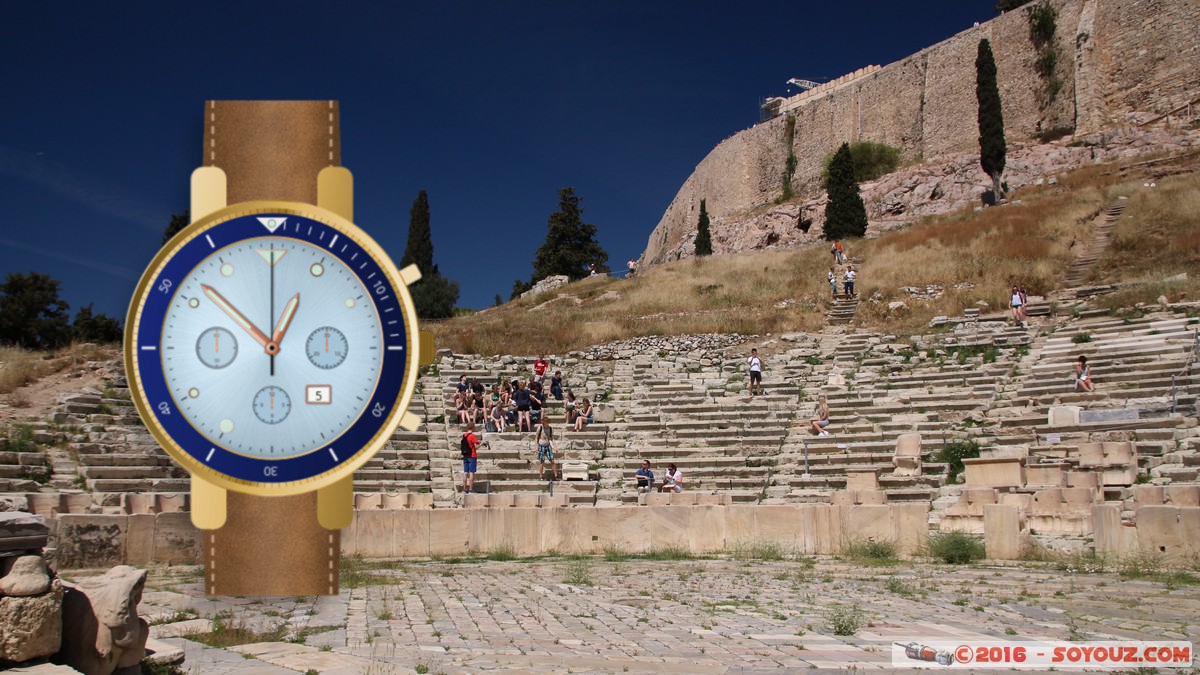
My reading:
**12:52**
